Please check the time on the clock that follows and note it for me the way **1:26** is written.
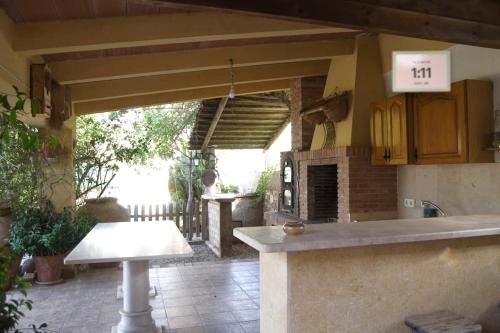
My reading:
**1:11**
